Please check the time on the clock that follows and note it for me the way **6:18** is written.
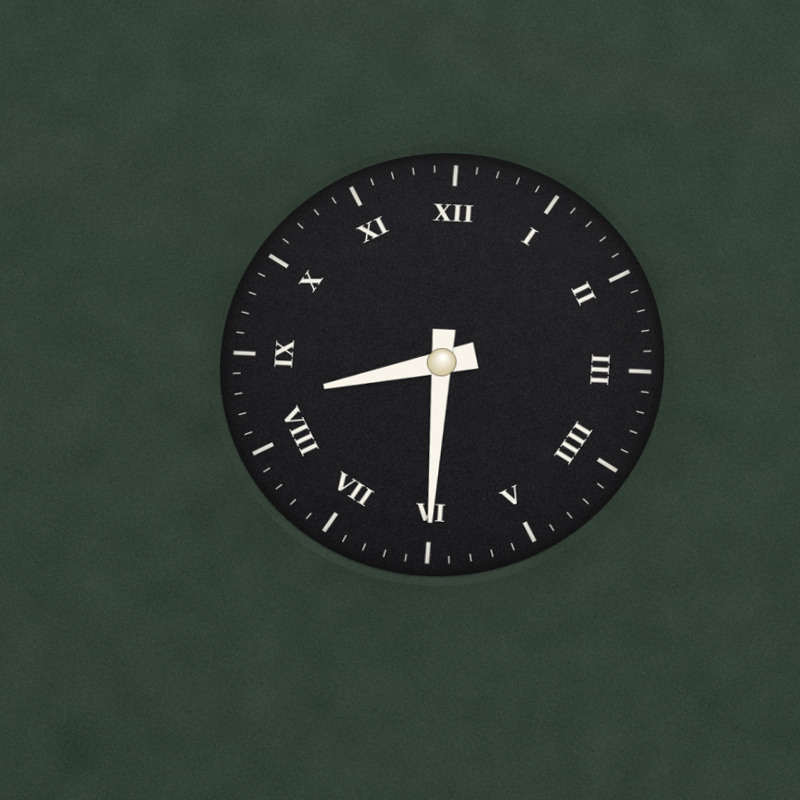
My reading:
**8:30**
